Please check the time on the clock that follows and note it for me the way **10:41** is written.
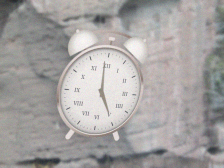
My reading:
**4:59**
